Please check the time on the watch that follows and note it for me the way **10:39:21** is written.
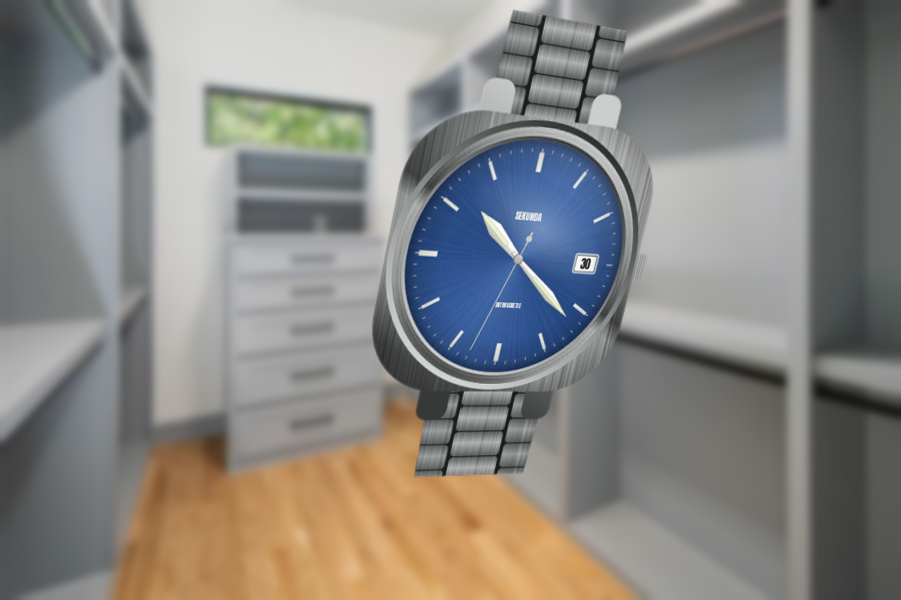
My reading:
**10:21:33**
